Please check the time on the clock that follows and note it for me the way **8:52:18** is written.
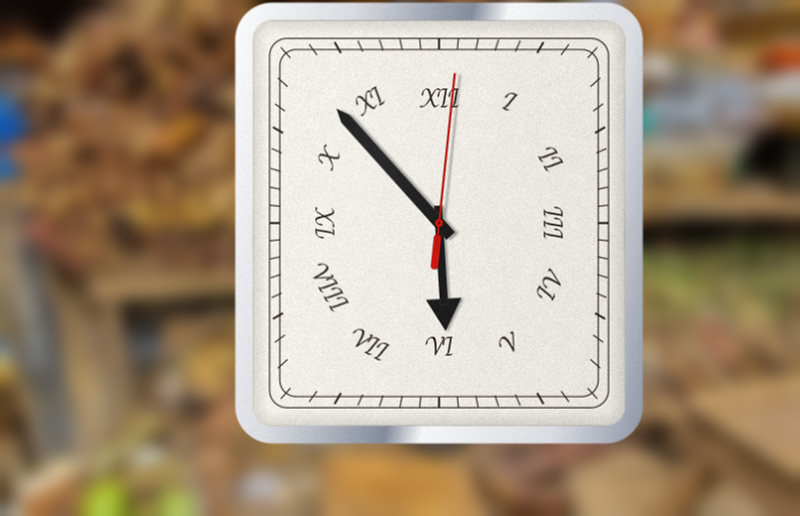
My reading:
**5:53:01**
